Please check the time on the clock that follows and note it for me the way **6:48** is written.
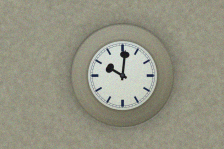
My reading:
**10:01**
